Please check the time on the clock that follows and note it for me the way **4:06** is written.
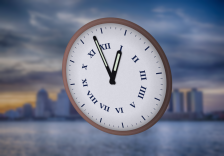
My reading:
**12:58**
